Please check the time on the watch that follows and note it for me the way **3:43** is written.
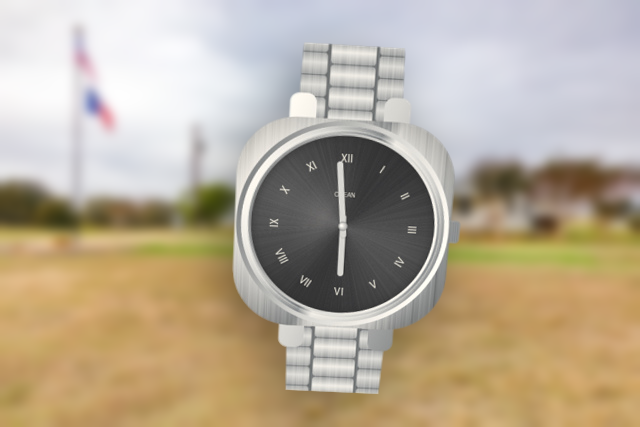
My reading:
**5:59**
